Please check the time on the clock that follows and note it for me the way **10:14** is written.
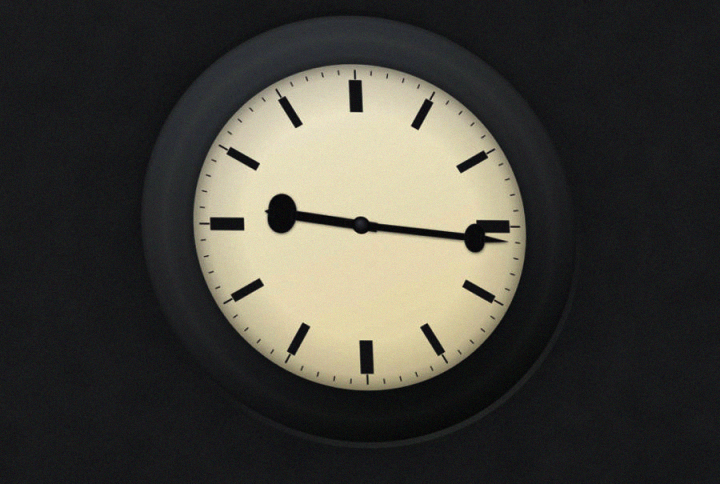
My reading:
**9:16**
